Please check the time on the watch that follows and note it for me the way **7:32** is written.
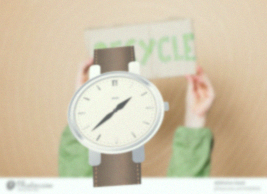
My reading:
**1:38**
